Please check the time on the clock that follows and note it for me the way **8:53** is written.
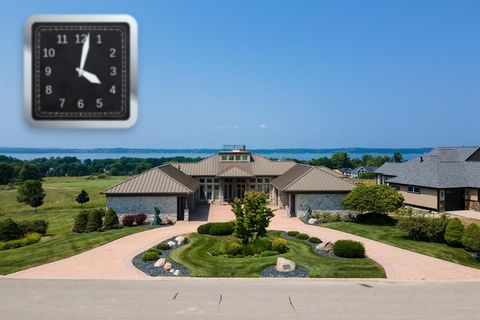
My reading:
**4:02**
